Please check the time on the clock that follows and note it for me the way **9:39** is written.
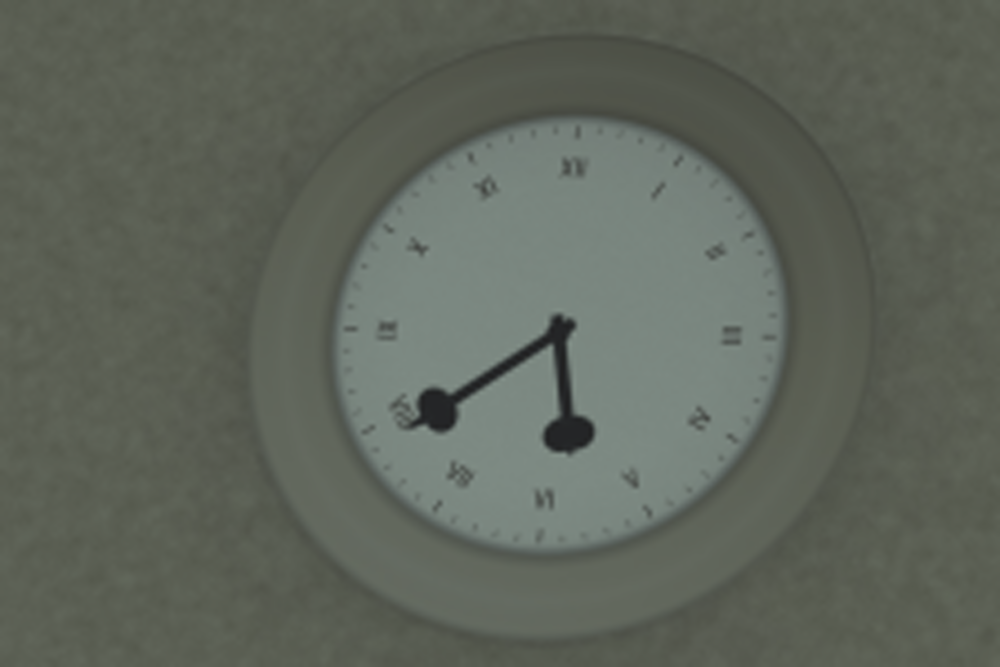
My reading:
**5:39**
